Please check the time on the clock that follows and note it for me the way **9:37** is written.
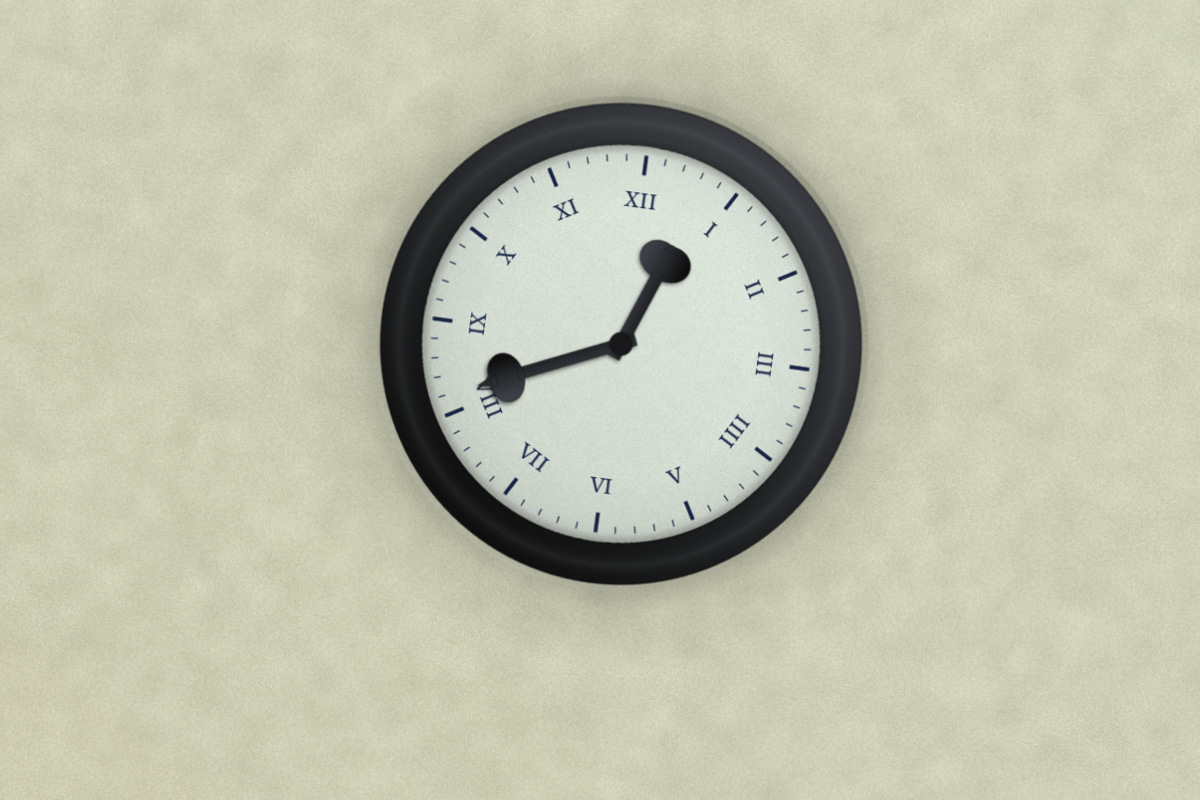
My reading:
**12:41**
